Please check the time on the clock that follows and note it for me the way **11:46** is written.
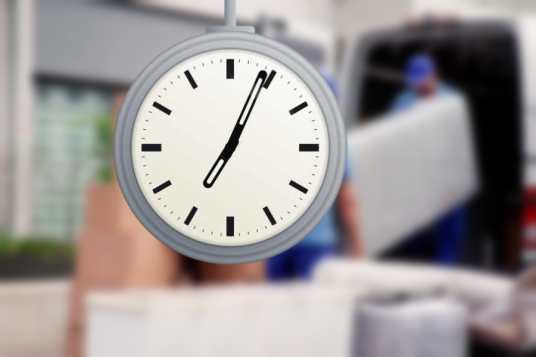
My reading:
**7:04**
